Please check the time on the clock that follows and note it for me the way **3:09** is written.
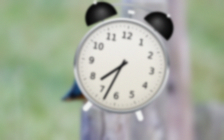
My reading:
**7:33**
